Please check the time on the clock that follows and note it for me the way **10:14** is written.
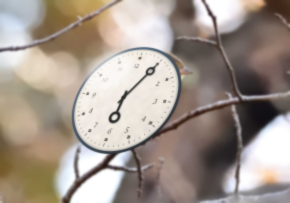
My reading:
**6:05**
